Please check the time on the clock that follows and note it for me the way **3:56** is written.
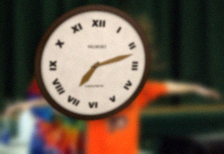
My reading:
**7:12**
